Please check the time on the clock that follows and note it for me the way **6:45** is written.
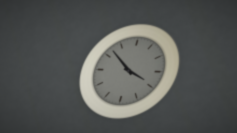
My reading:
**3:52**
